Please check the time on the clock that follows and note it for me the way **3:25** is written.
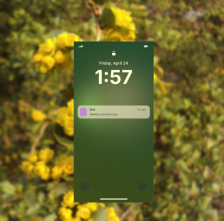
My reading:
**1:57**
